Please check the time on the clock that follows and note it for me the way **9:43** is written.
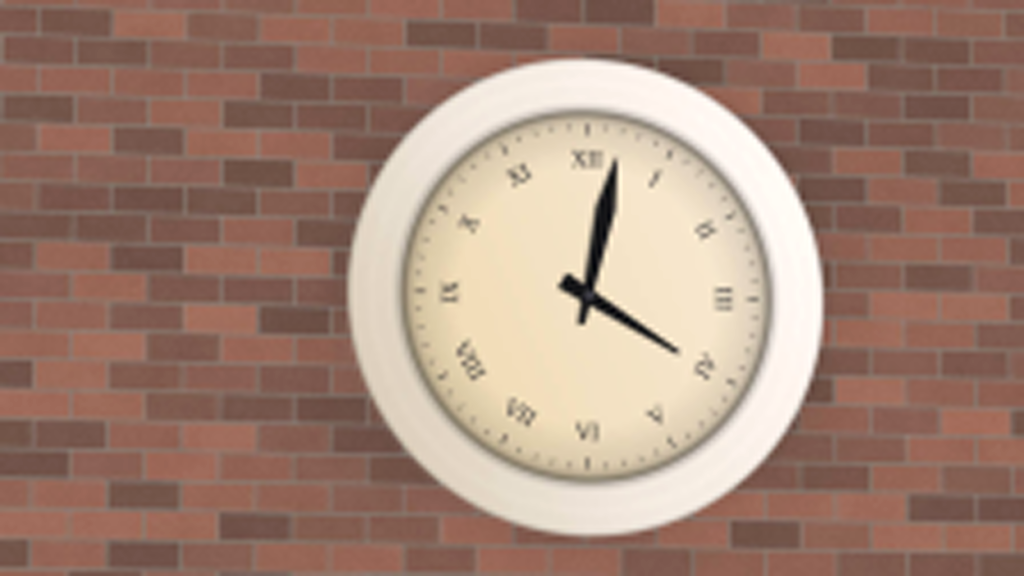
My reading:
**4:02**
